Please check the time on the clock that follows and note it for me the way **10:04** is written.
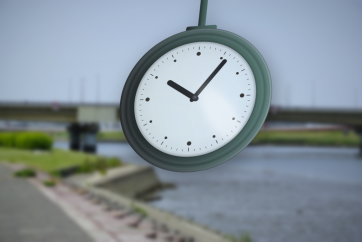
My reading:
**10:06**
